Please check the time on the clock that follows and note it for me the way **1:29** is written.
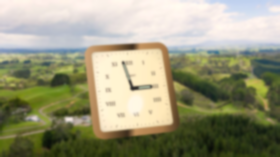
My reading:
**2:58**
